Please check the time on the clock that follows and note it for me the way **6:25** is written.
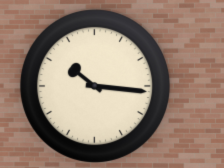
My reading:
**10:16**
